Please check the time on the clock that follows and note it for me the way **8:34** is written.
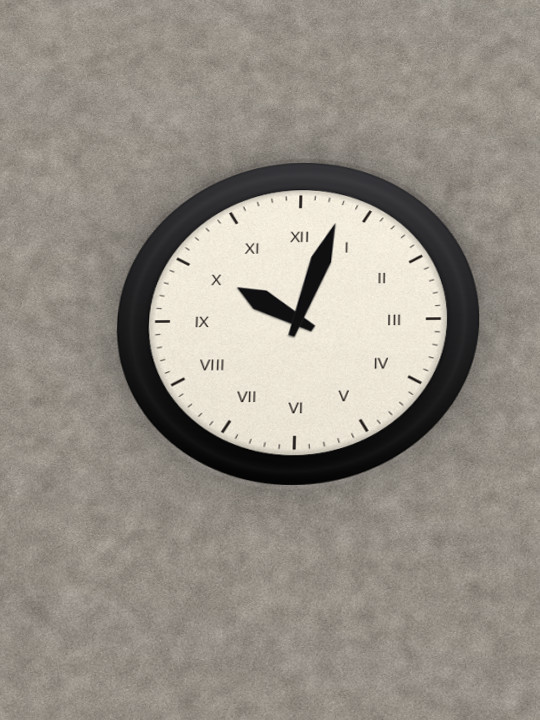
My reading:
**10:03**
